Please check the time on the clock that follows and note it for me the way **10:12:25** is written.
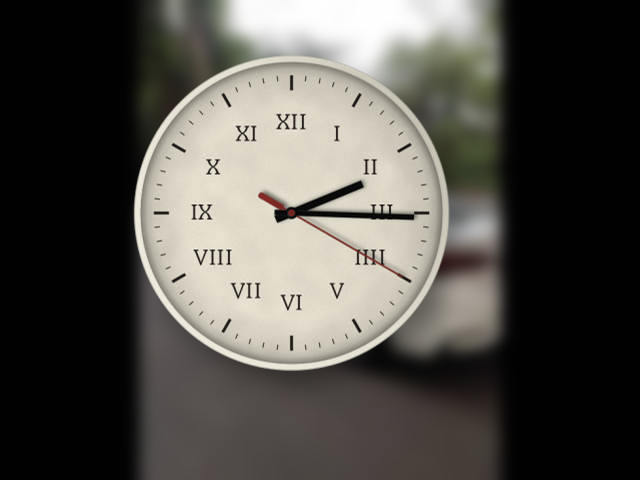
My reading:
**2:15:20**
